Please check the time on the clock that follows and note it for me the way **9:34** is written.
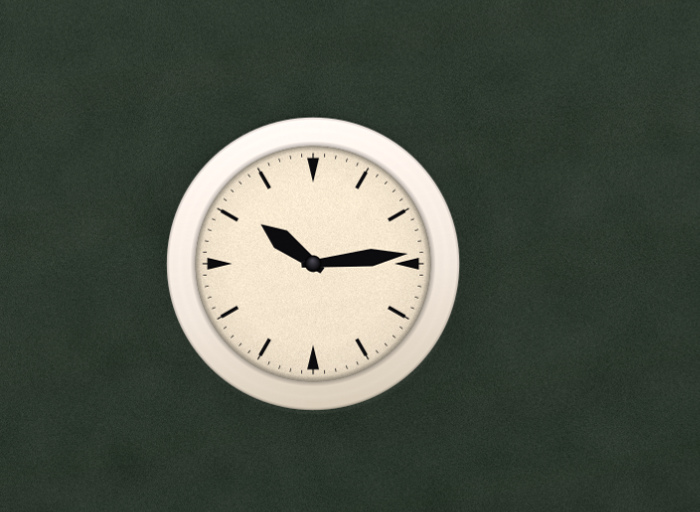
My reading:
**10:14**
